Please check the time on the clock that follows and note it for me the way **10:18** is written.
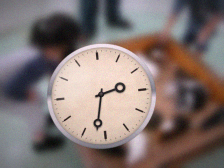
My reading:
**2:32**
